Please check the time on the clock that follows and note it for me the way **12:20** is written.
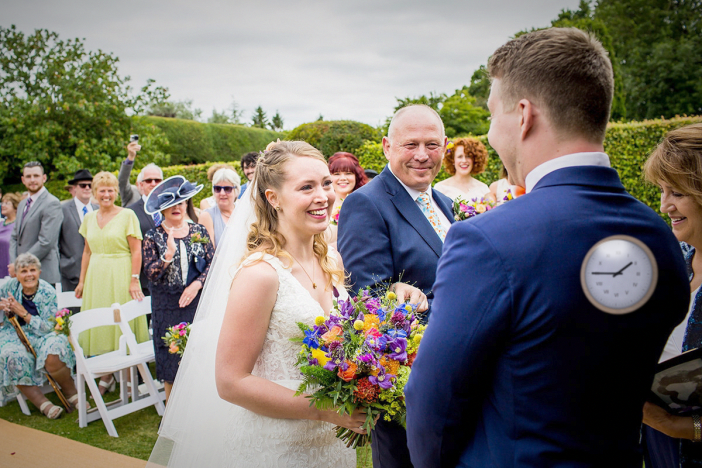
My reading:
**1:45**
